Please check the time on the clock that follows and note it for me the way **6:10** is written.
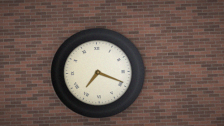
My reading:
**7:19**
